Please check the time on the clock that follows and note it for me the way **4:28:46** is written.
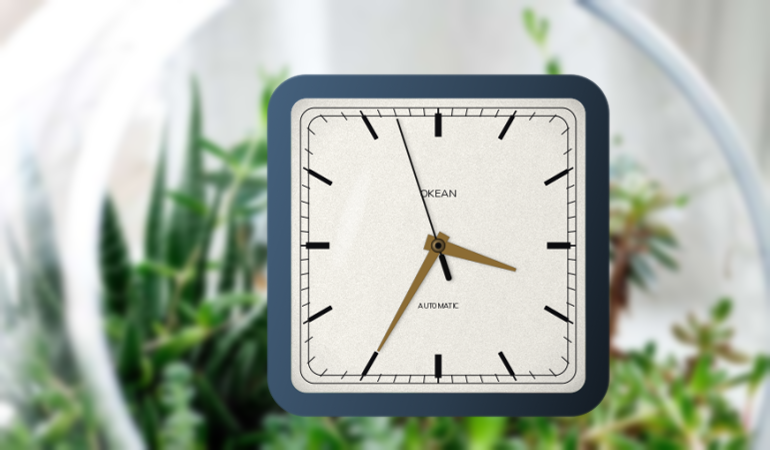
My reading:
**3:34:57**
